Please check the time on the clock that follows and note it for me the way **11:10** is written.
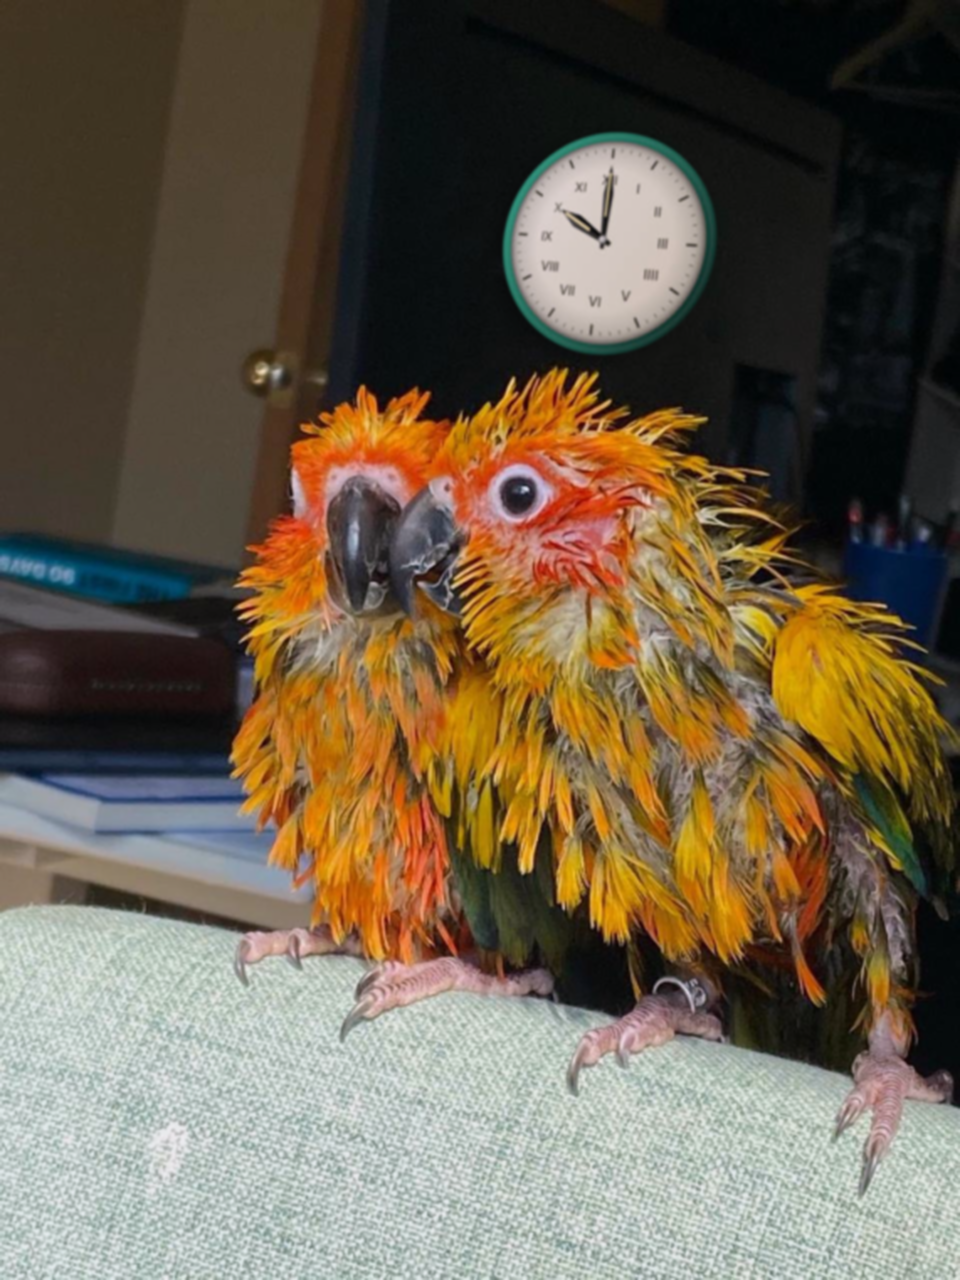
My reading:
**10:00**
